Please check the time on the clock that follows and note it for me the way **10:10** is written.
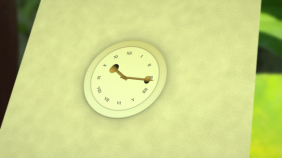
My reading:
**10:16**
